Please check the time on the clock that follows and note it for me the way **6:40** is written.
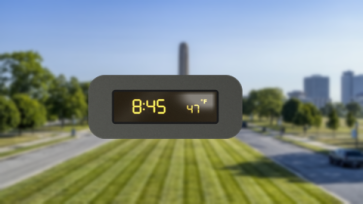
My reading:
**8:45**
